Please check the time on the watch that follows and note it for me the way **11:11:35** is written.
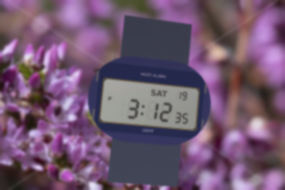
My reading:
**3:12:35**
